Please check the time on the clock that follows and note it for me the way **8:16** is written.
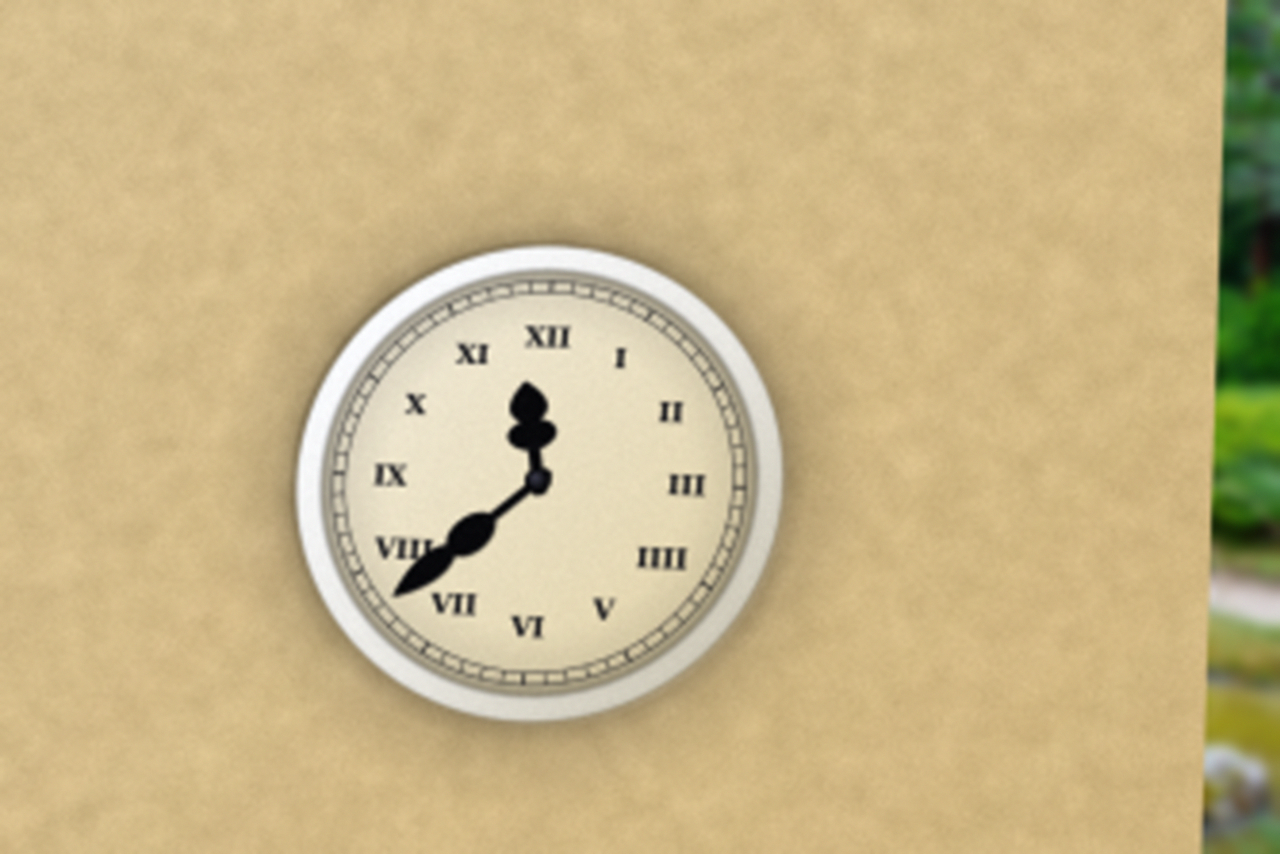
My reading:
**11:38**
